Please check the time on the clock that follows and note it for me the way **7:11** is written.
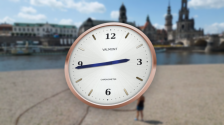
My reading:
**2:44**
